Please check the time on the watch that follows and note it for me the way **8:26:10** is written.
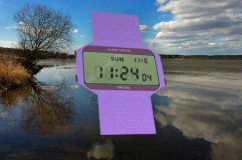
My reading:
**11:24:04**
